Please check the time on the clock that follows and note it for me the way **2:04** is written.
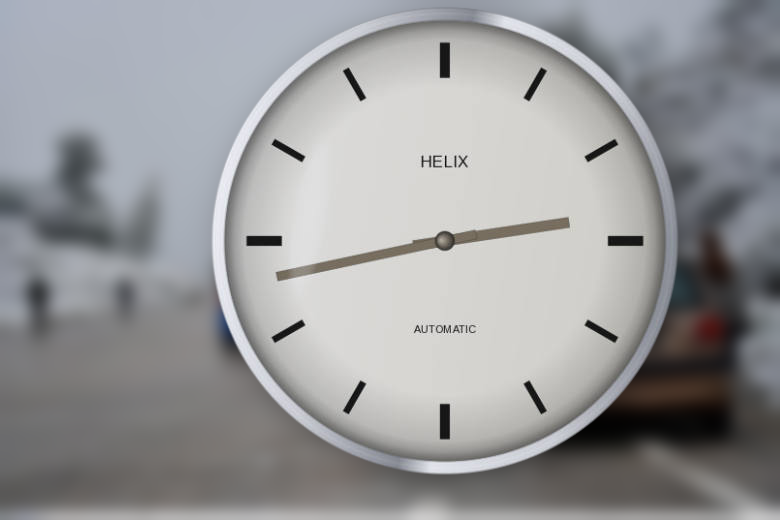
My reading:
**2:43**
